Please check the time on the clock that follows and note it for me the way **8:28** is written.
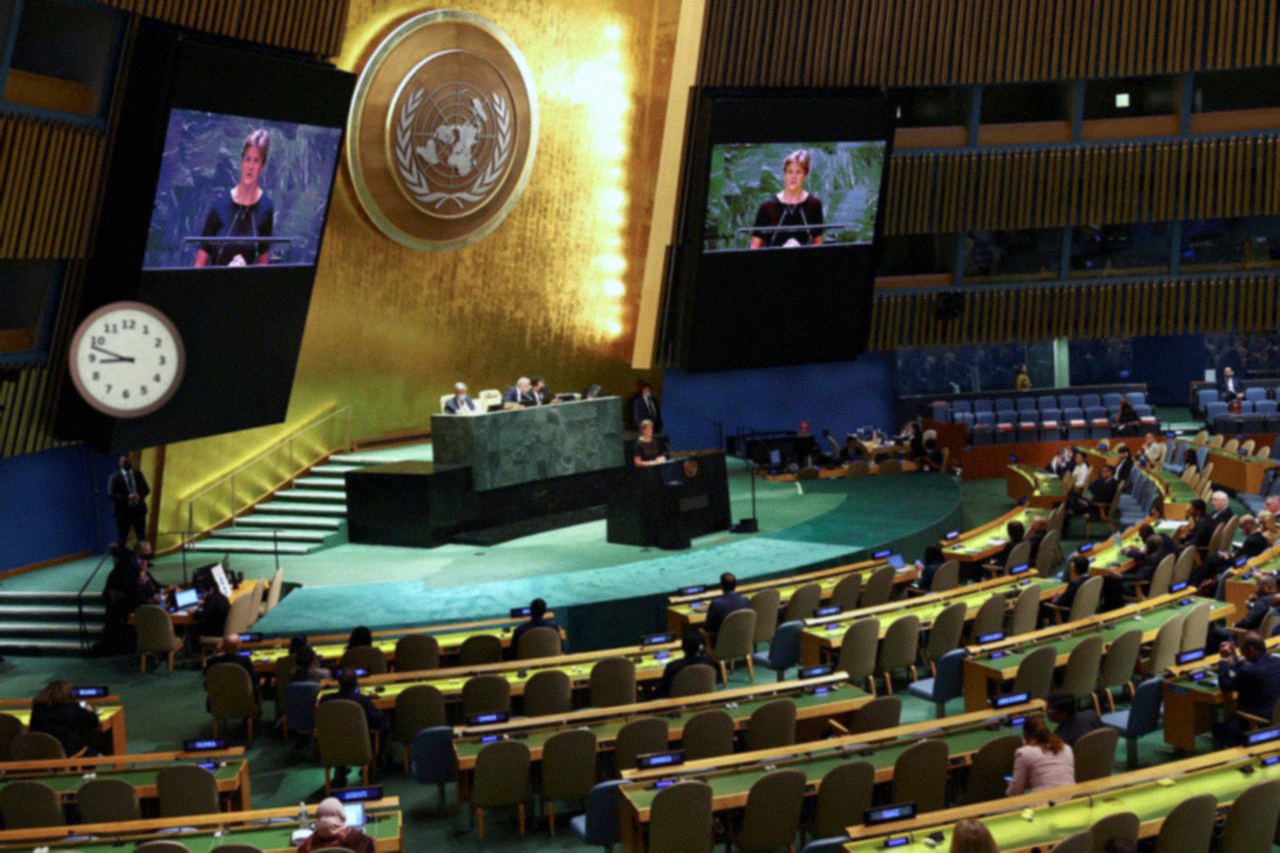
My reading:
**8:48**
